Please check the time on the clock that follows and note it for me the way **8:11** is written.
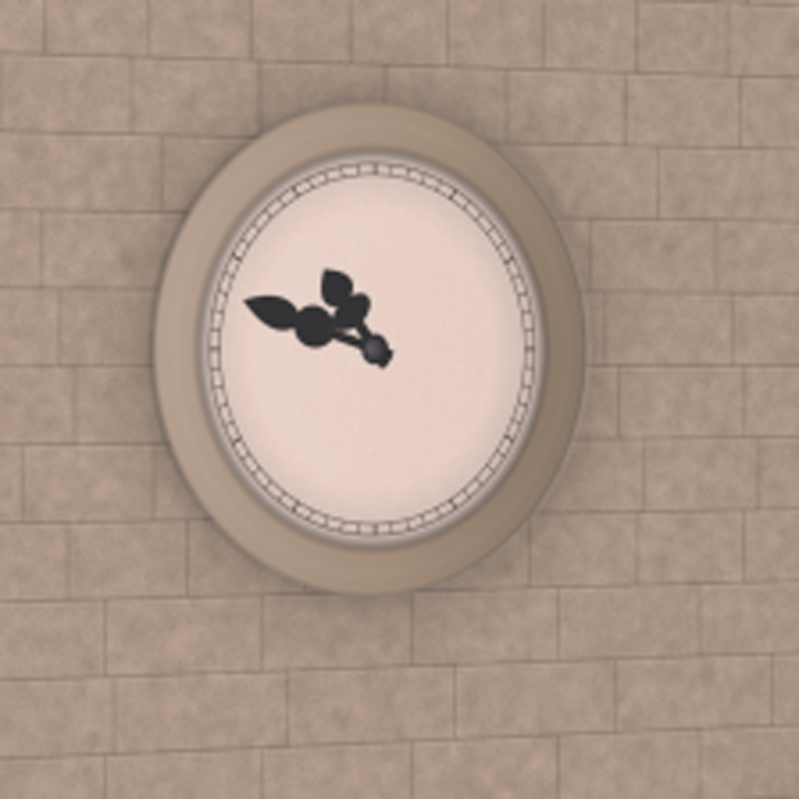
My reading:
**10:48**
